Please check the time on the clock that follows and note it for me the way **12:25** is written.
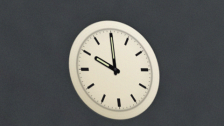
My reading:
**10:00**
